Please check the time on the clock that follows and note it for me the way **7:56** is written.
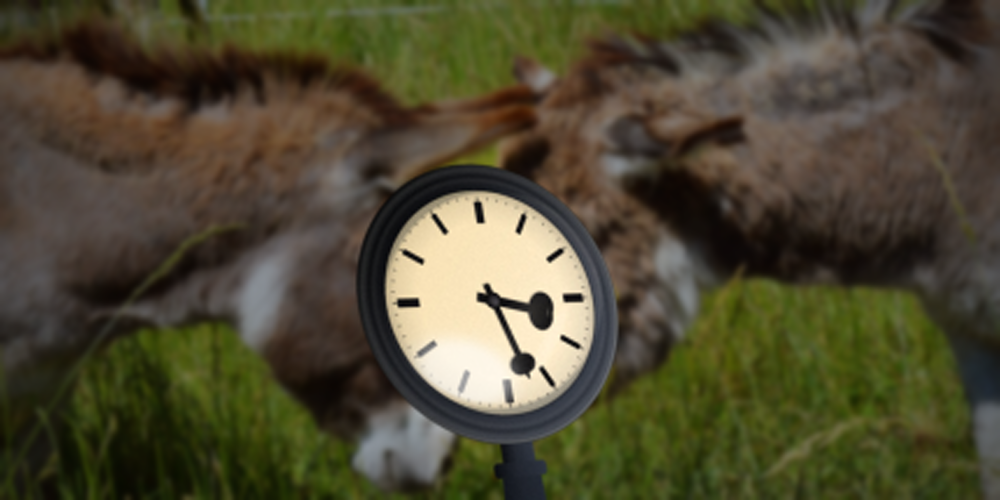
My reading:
**3:27**
